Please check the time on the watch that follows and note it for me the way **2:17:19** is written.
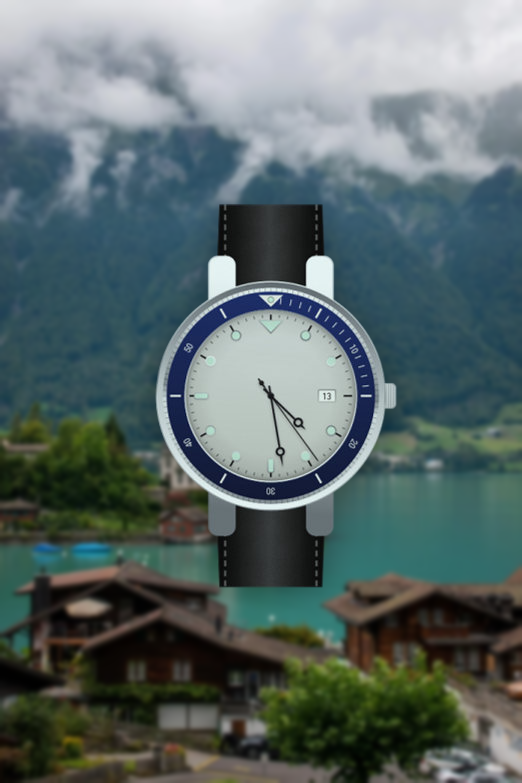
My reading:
**4:28:24**
